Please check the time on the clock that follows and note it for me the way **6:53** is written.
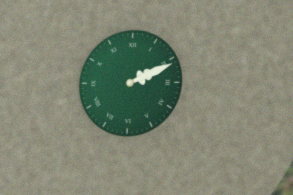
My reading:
**2:11**
